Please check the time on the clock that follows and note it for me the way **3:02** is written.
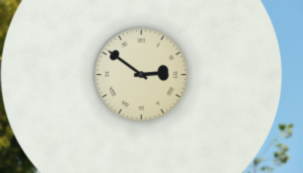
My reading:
**2:51**
